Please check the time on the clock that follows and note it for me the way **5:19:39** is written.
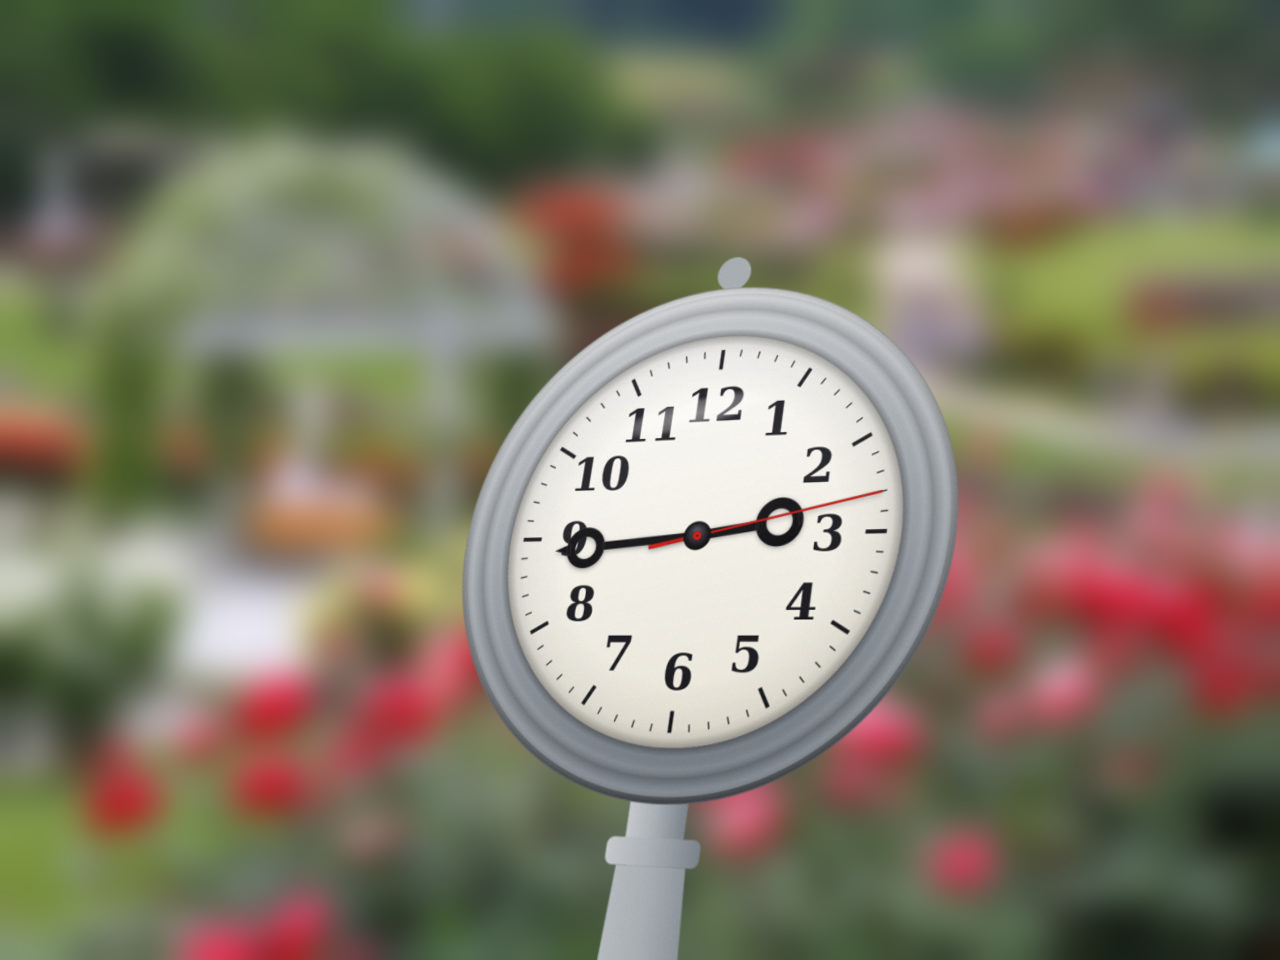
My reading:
**2:44:13**
